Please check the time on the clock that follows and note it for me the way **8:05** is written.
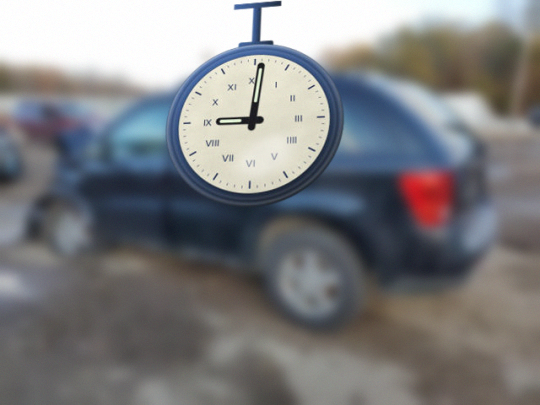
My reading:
**9:01**
